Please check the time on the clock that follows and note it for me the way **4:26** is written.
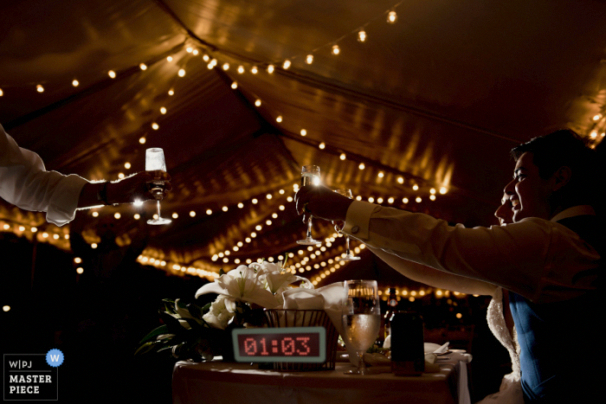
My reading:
**1:03**
